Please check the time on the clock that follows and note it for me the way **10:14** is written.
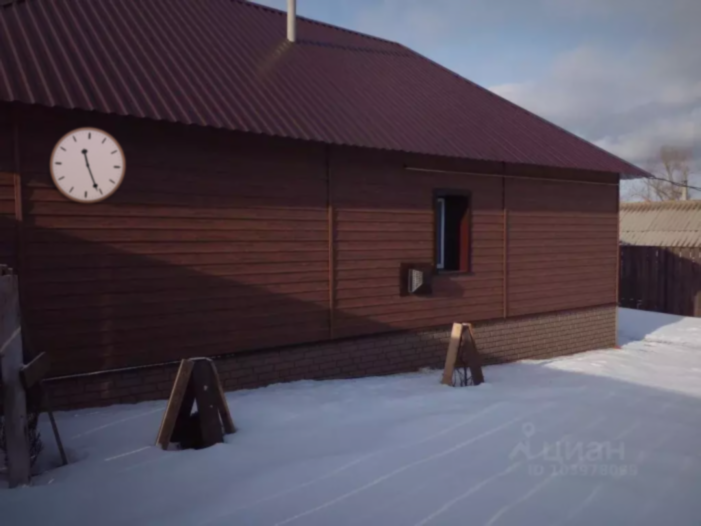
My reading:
**11:26**
